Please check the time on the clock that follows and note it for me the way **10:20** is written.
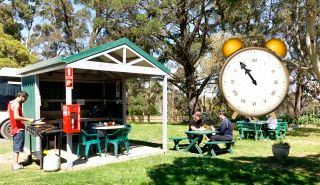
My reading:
**10:54**
